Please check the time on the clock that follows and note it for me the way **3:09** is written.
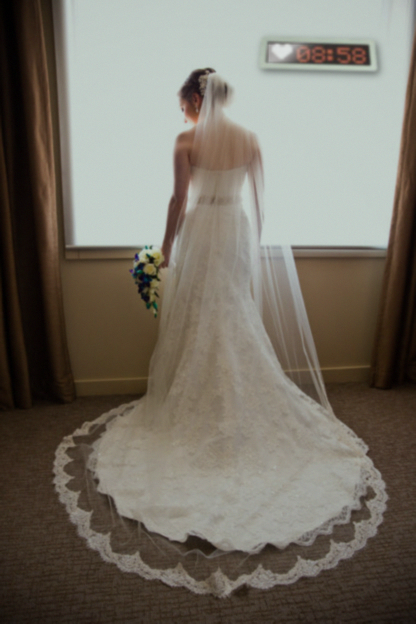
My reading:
**8:58**
